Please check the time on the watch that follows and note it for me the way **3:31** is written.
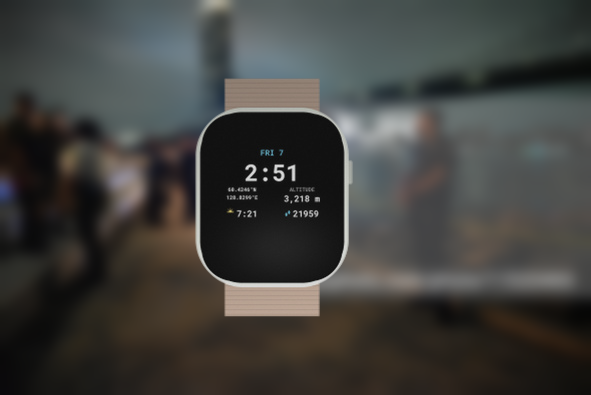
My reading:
**2:51**
